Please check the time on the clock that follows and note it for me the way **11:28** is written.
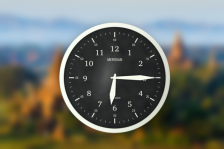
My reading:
**6:15**
